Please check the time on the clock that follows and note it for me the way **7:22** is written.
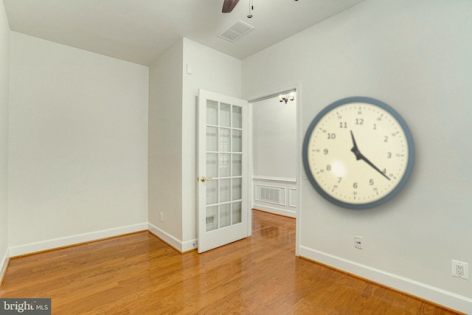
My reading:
**11:21**
